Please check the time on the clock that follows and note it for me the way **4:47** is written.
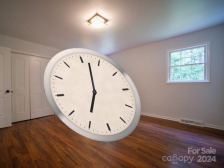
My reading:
**7:02**
